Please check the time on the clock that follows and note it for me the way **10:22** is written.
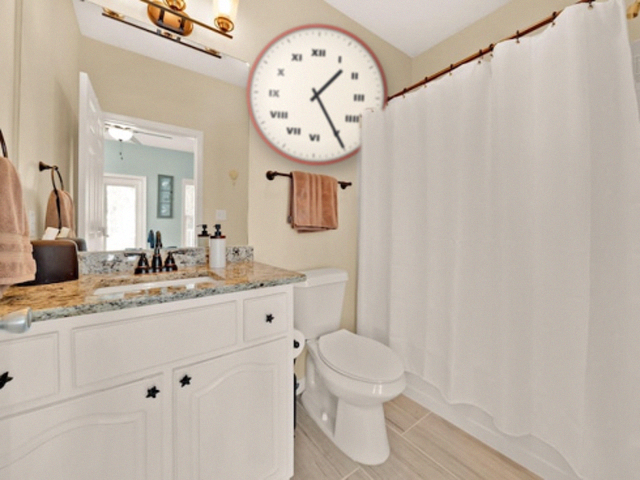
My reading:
**1:25**
